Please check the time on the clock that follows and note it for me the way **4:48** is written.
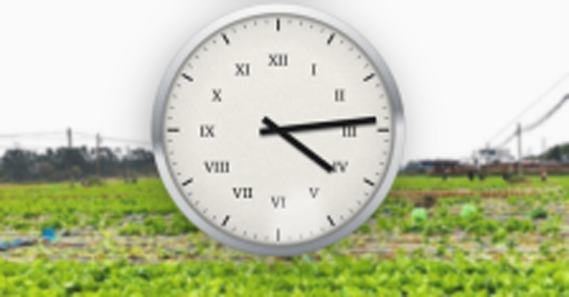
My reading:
**4:14**
